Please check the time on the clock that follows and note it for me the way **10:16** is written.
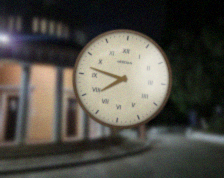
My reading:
**7:47**
